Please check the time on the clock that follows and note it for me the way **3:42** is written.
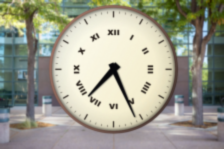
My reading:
**7:26**
